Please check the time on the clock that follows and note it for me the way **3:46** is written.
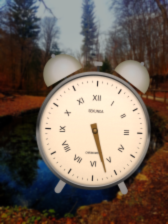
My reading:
**5:27**
